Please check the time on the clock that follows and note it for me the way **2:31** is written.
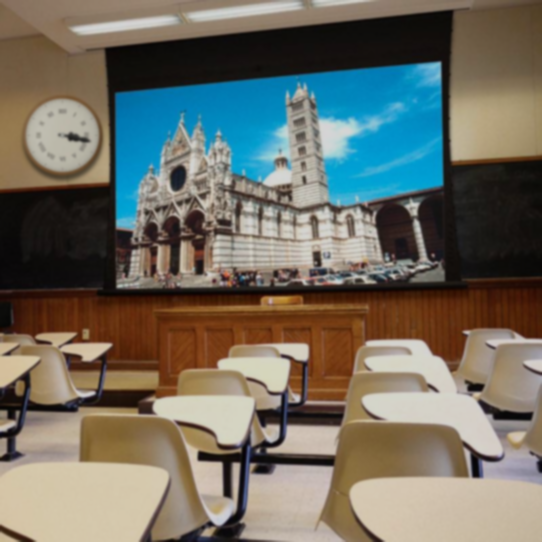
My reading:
**3:17**
